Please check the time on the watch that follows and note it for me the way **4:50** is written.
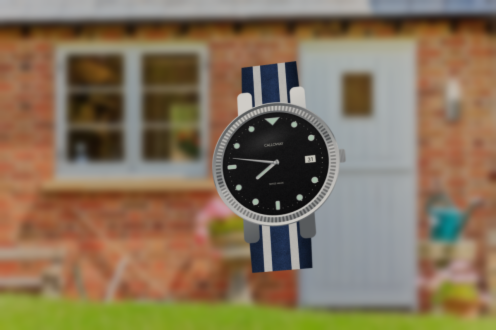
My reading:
**7:47**
